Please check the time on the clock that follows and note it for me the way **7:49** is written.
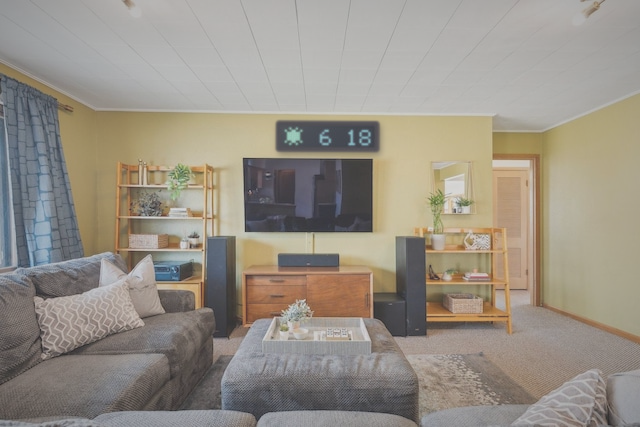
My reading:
**6:18**
